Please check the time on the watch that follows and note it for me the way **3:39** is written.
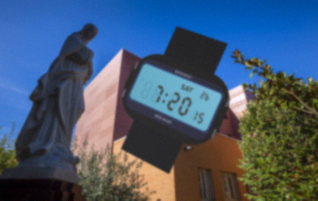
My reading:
**7:20**
